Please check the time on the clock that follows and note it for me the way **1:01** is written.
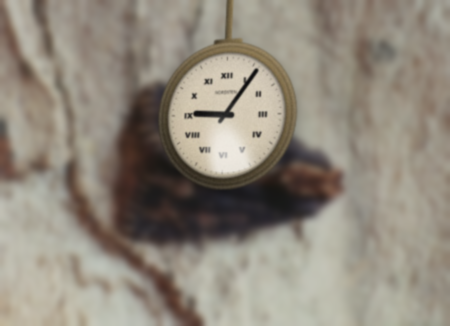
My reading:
**9:06**
